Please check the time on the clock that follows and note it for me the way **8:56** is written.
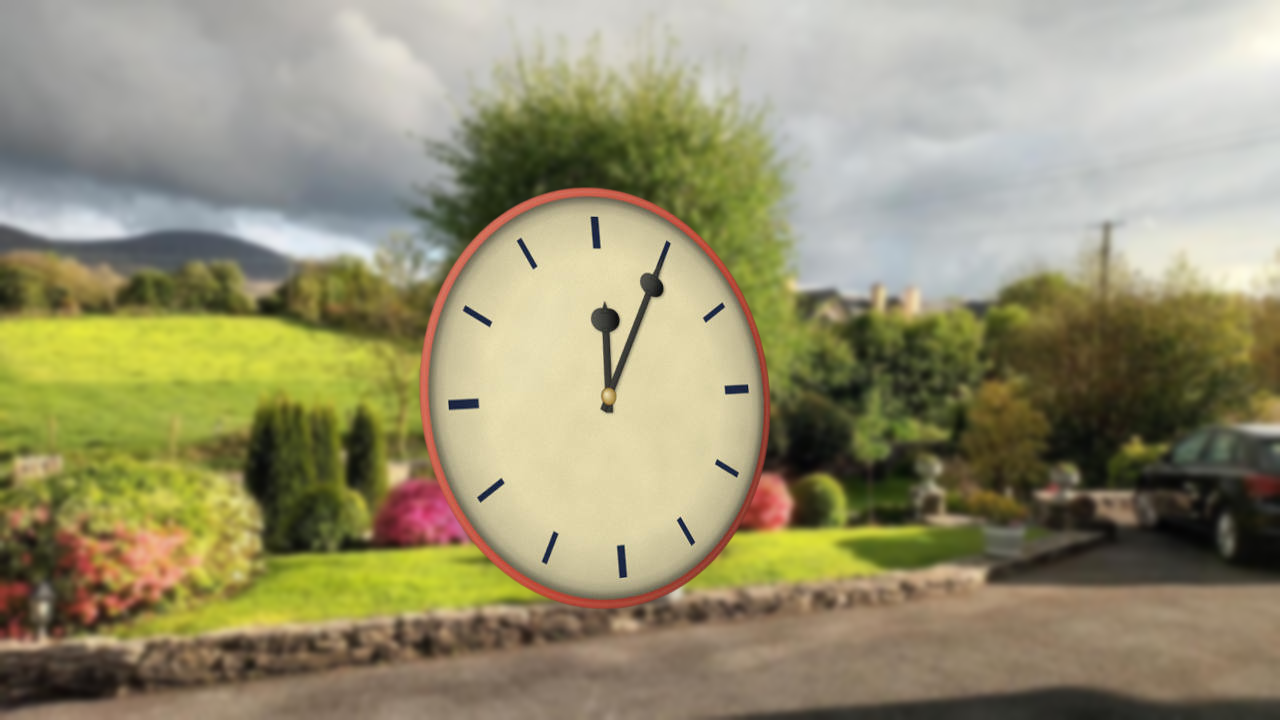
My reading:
**12:05**
